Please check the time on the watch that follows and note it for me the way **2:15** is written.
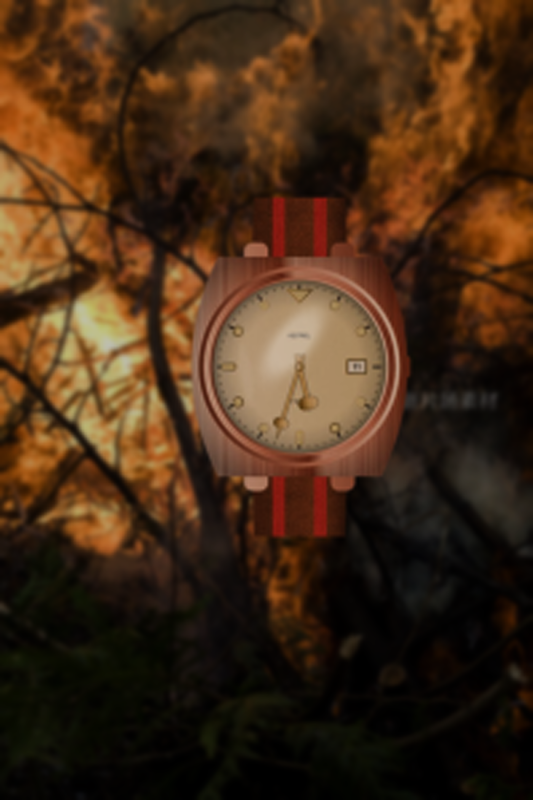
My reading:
**5:33**
